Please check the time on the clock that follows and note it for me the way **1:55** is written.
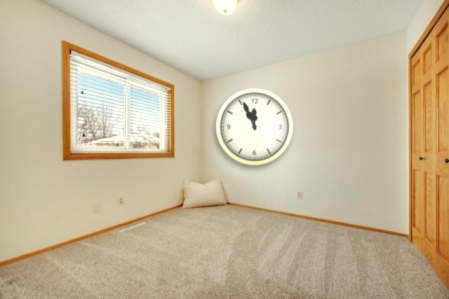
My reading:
**11:56**
